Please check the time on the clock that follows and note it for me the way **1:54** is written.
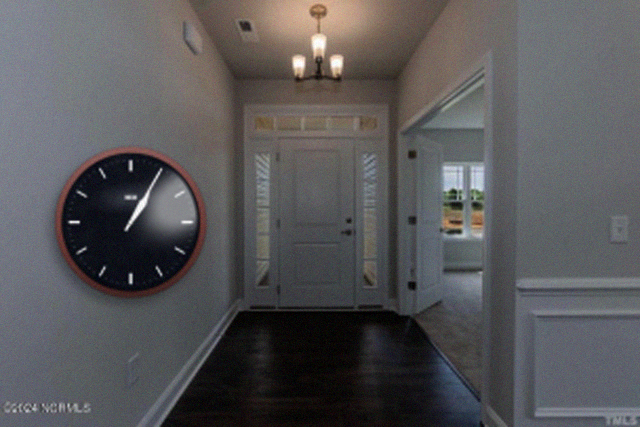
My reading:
**1:05**
